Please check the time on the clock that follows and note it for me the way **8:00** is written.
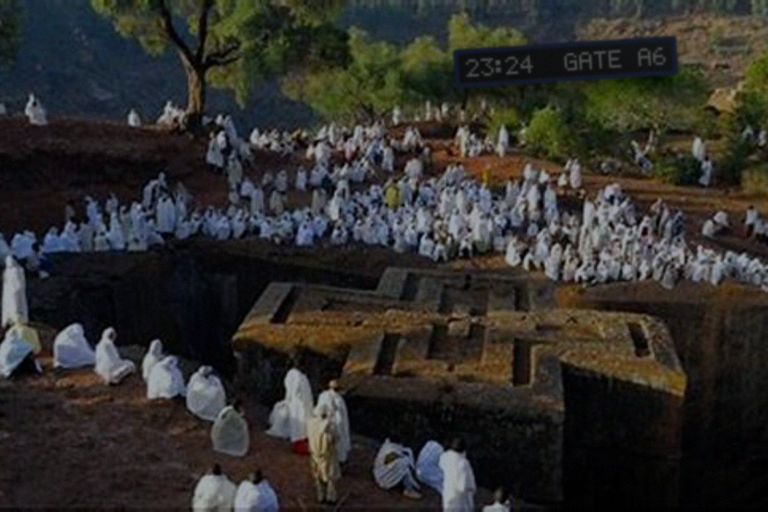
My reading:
**23:24**
